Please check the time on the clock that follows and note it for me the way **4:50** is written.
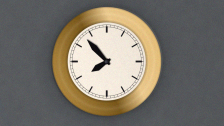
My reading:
**7:53**
